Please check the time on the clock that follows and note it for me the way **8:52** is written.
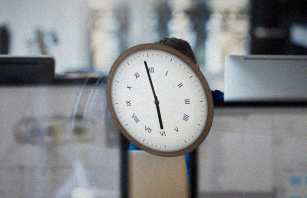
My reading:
**5:59**
